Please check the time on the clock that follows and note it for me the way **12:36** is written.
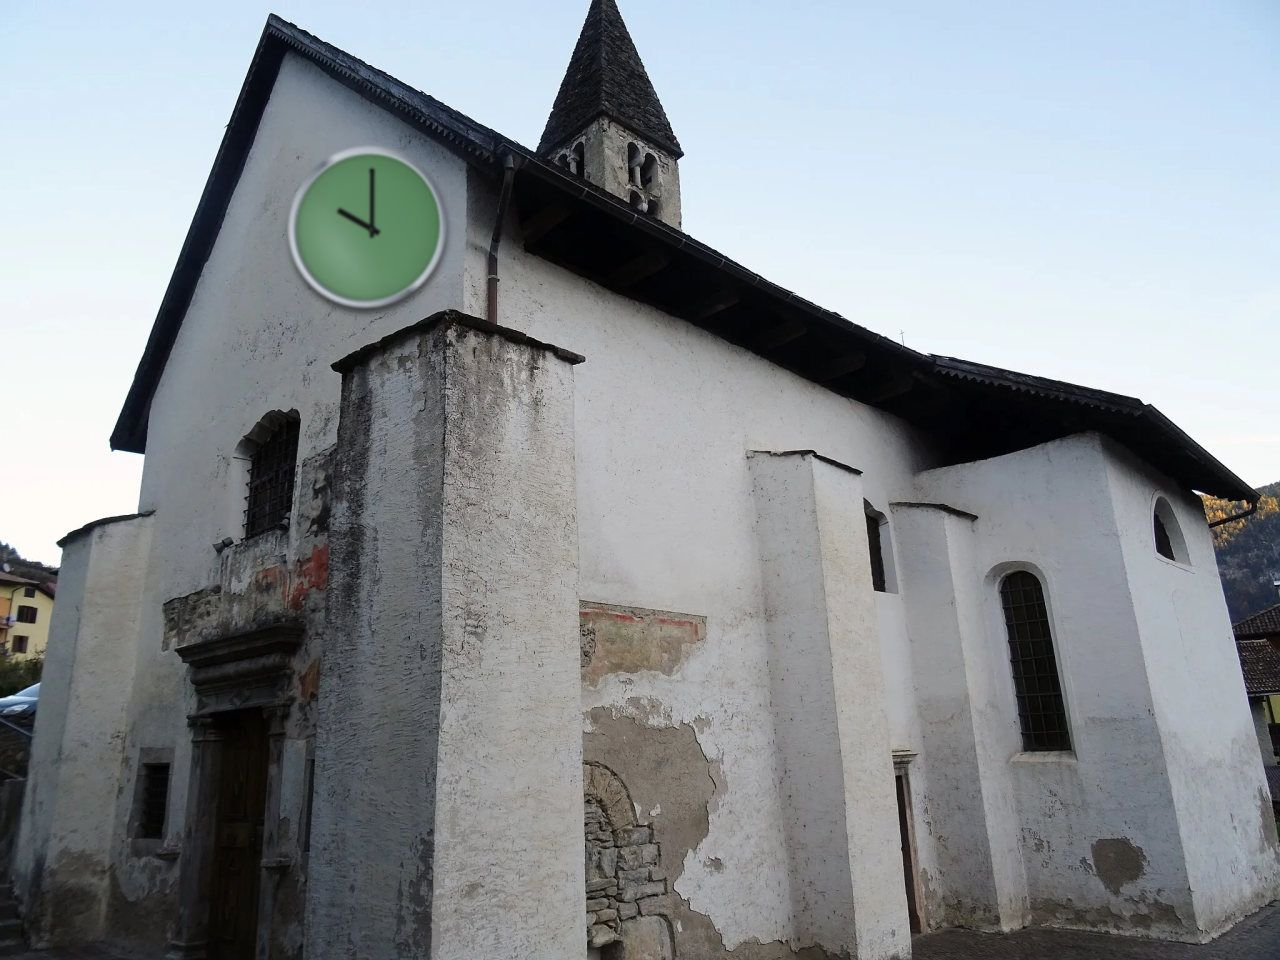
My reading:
**10:00**
